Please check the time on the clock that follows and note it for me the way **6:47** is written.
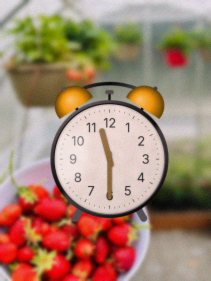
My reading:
**11:30**
